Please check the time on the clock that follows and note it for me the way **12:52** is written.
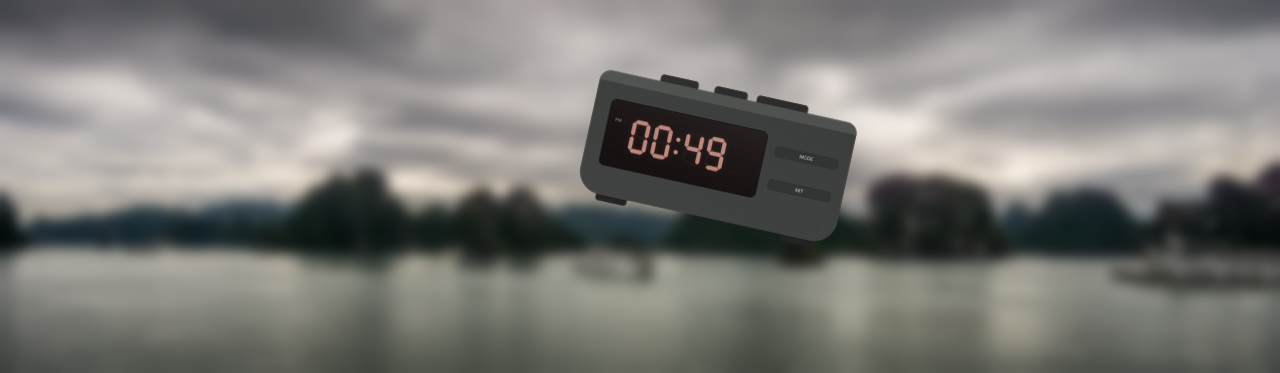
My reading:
**0:49**
